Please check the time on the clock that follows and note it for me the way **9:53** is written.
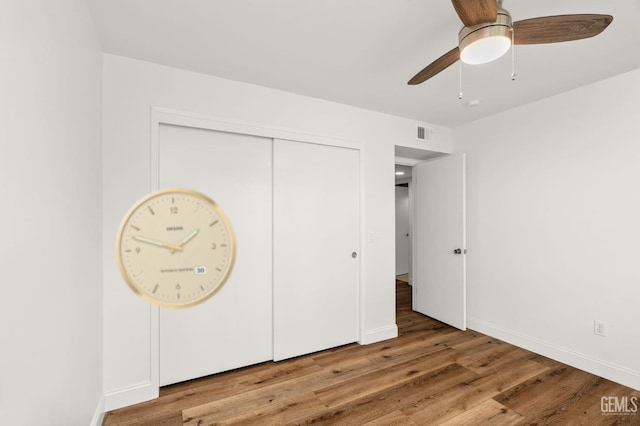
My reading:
**1:48**
